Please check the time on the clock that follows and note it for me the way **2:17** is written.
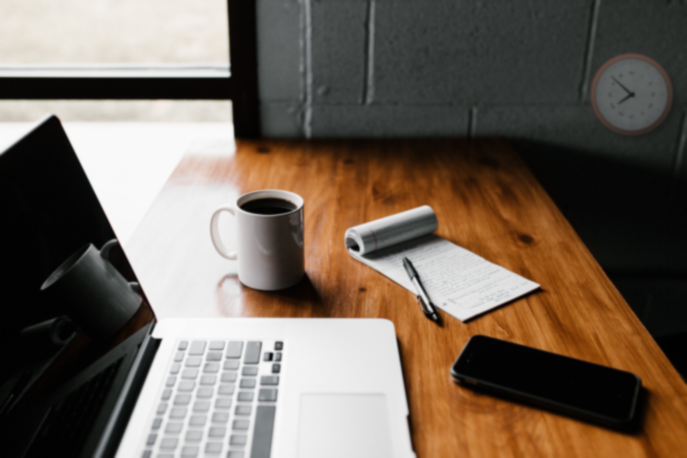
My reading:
**7:52**
